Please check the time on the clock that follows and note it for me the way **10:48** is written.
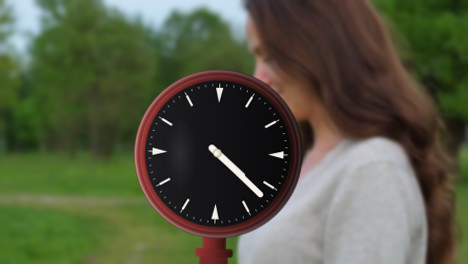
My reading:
**4:22**
